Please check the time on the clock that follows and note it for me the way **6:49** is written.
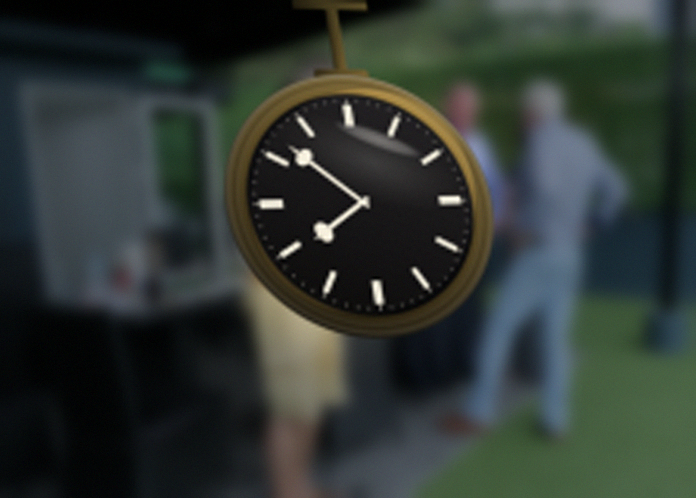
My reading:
**7:52**
